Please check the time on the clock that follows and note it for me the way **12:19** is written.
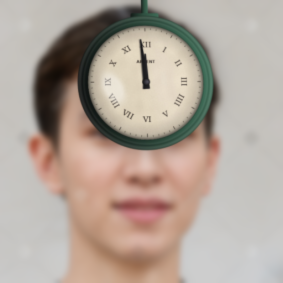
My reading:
**11:59**
